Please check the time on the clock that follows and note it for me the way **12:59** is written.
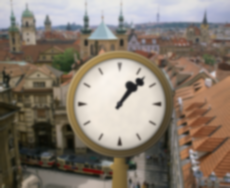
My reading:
**1:07**
